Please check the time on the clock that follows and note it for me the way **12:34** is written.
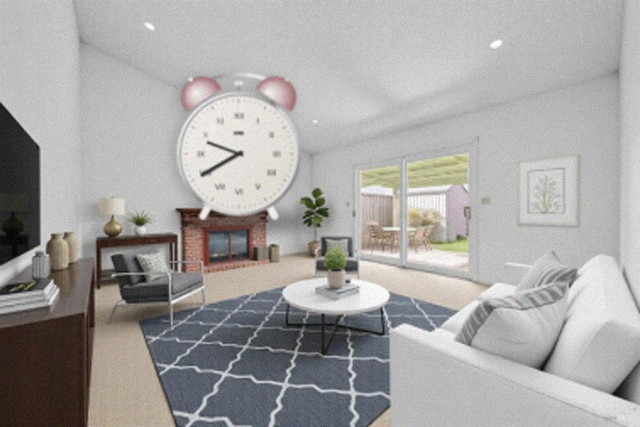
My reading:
**9:40**
